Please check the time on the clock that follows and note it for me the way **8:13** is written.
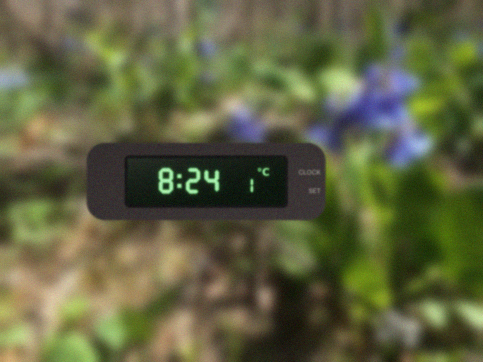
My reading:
**8:24**
